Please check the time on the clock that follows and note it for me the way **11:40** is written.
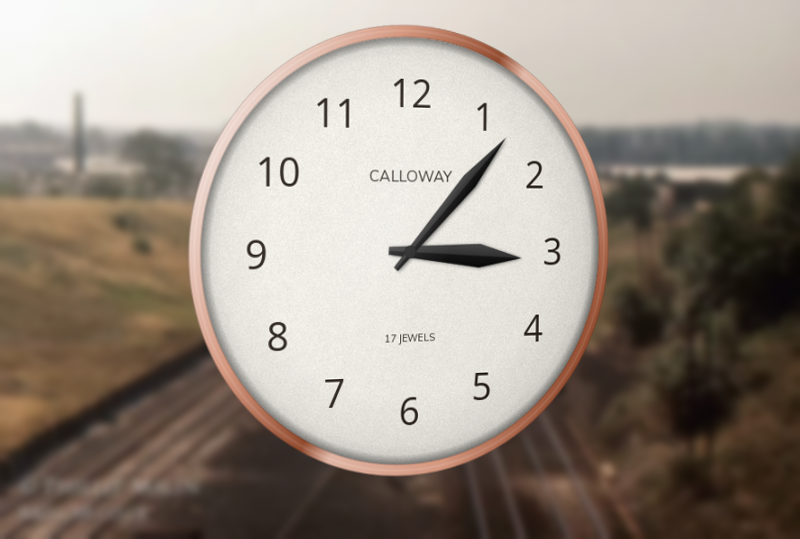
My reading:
**3:07**
